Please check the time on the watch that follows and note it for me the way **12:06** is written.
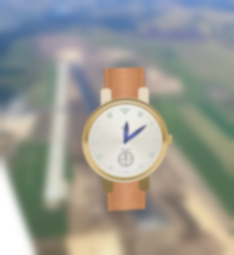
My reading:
**12:09**
